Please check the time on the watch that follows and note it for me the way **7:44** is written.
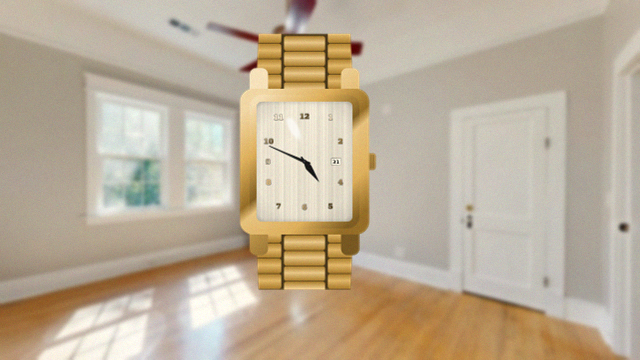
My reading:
**4:49**
